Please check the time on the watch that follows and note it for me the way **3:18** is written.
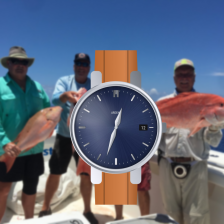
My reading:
**12:33**
